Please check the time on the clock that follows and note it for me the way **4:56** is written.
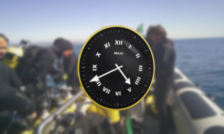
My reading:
**4:41**
